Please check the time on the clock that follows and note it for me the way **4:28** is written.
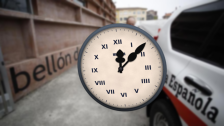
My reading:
**12:08**
